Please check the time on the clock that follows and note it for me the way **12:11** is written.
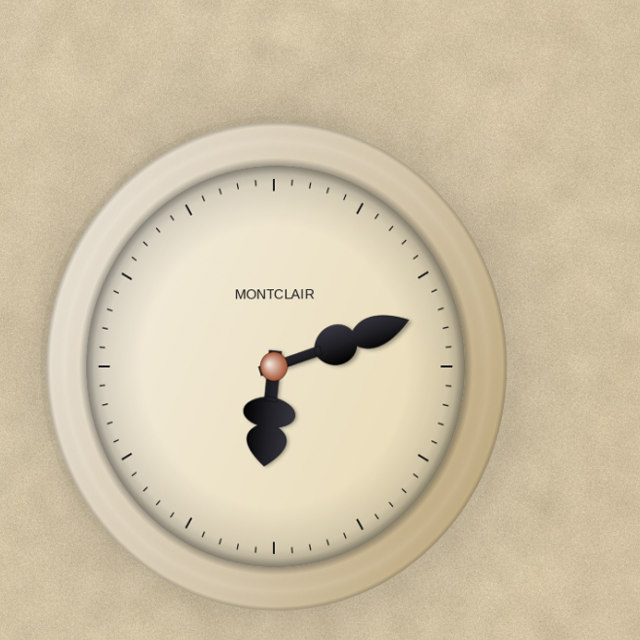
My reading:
**6:12**
